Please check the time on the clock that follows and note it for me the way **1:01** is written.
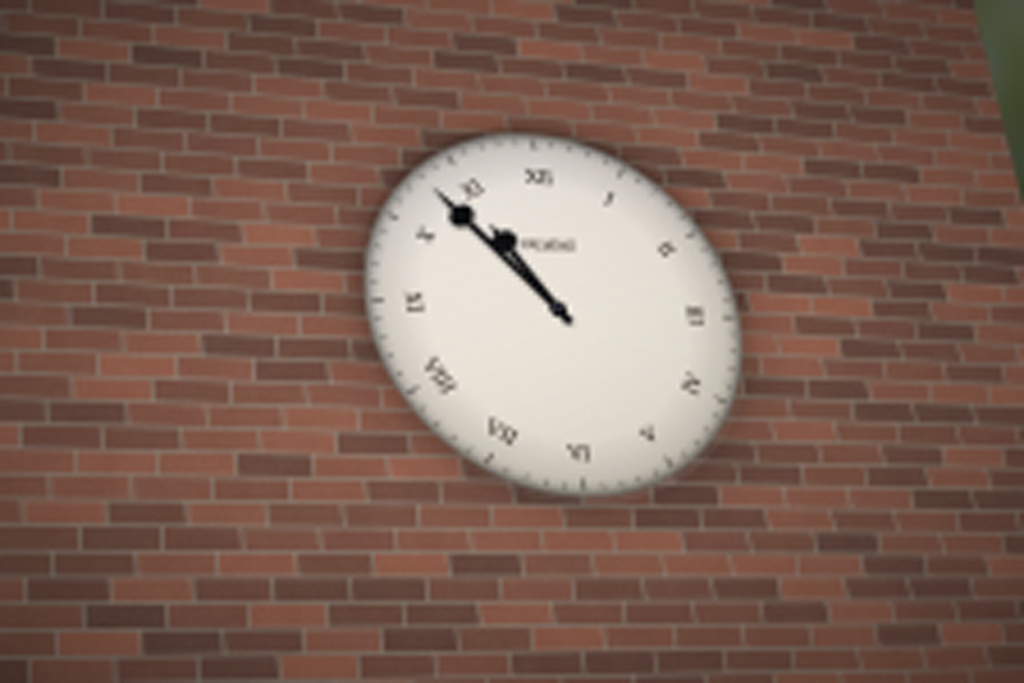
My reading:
**10:53**
